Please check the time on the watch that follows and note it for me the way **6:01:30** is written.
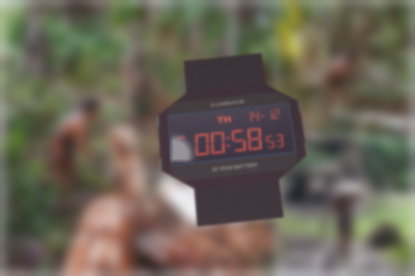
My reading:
**0:58:53**
